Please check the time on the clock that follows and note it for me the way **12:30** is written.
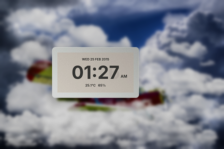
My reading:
**1:27**
